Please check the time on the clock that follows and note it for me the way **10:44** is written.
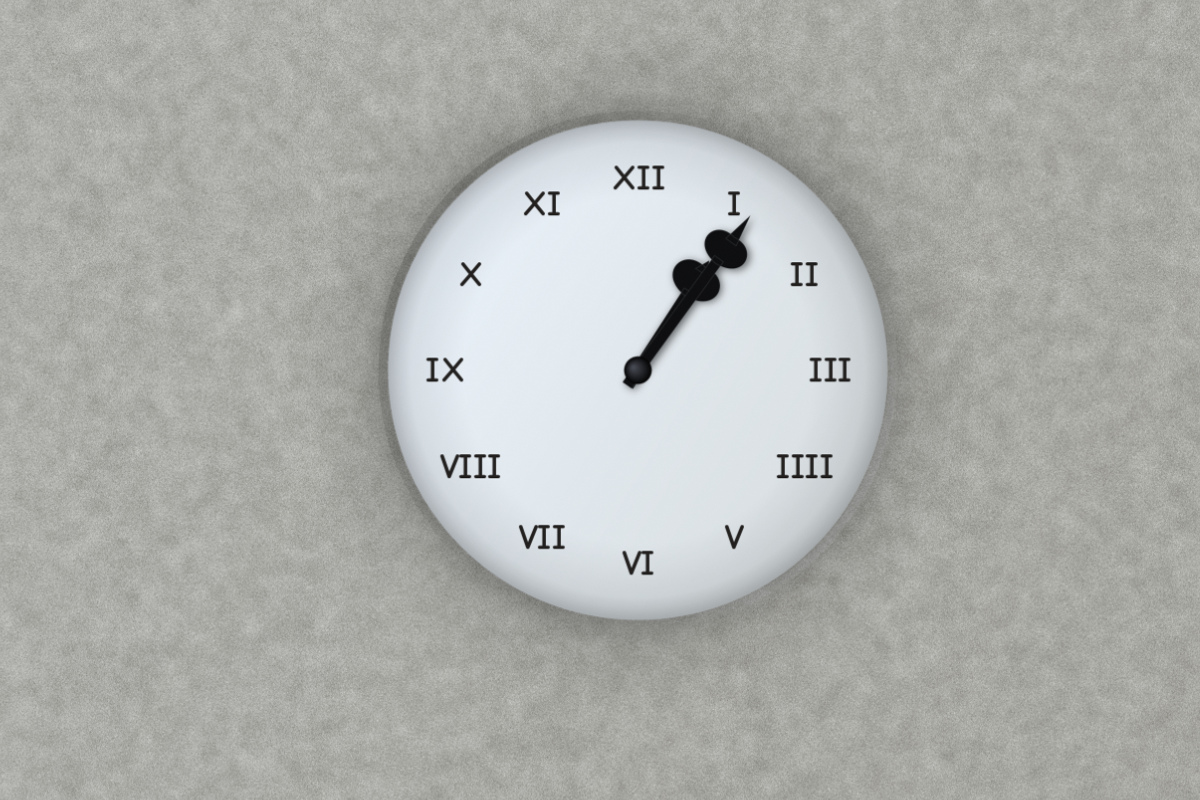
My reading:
**1:06**
